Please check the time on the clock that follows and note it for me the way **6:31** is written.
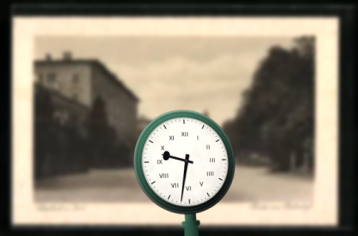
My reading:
**9:32**
